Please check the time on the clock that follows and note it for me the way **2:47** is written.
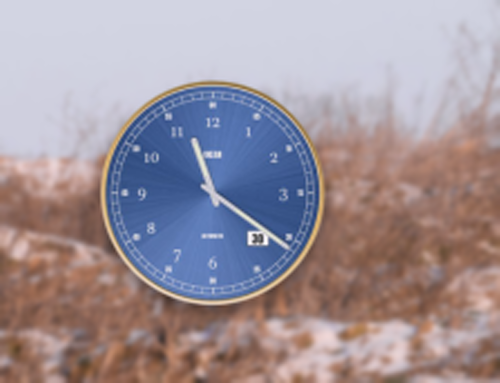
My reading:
**11:21**
